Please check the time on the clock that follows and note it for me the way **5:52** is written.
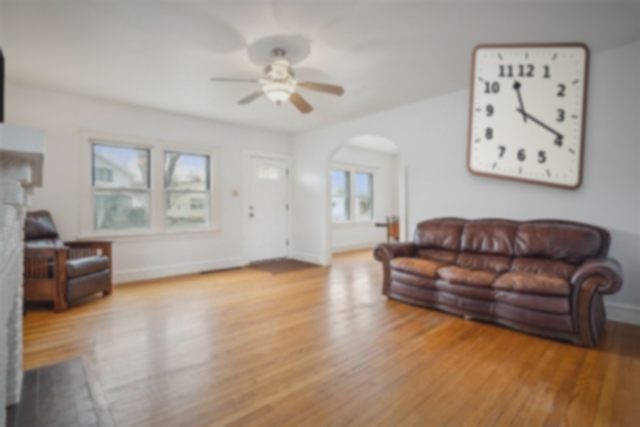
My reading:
**11:19**
